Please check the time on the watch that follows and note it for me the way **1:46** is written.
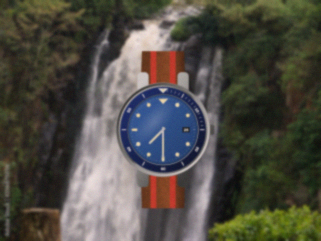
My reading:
**7:30**
